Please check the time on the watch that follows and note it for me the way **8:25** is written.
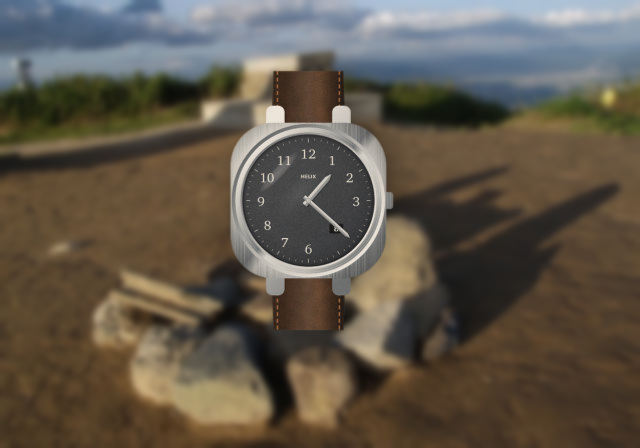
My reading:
**1:22**
